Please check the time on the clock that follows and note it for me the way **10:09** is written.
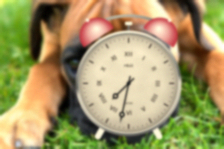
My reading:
**7:32**
